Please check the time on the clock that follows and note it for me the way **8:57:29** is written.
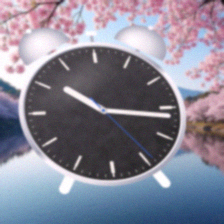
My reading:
**10:16:24**
